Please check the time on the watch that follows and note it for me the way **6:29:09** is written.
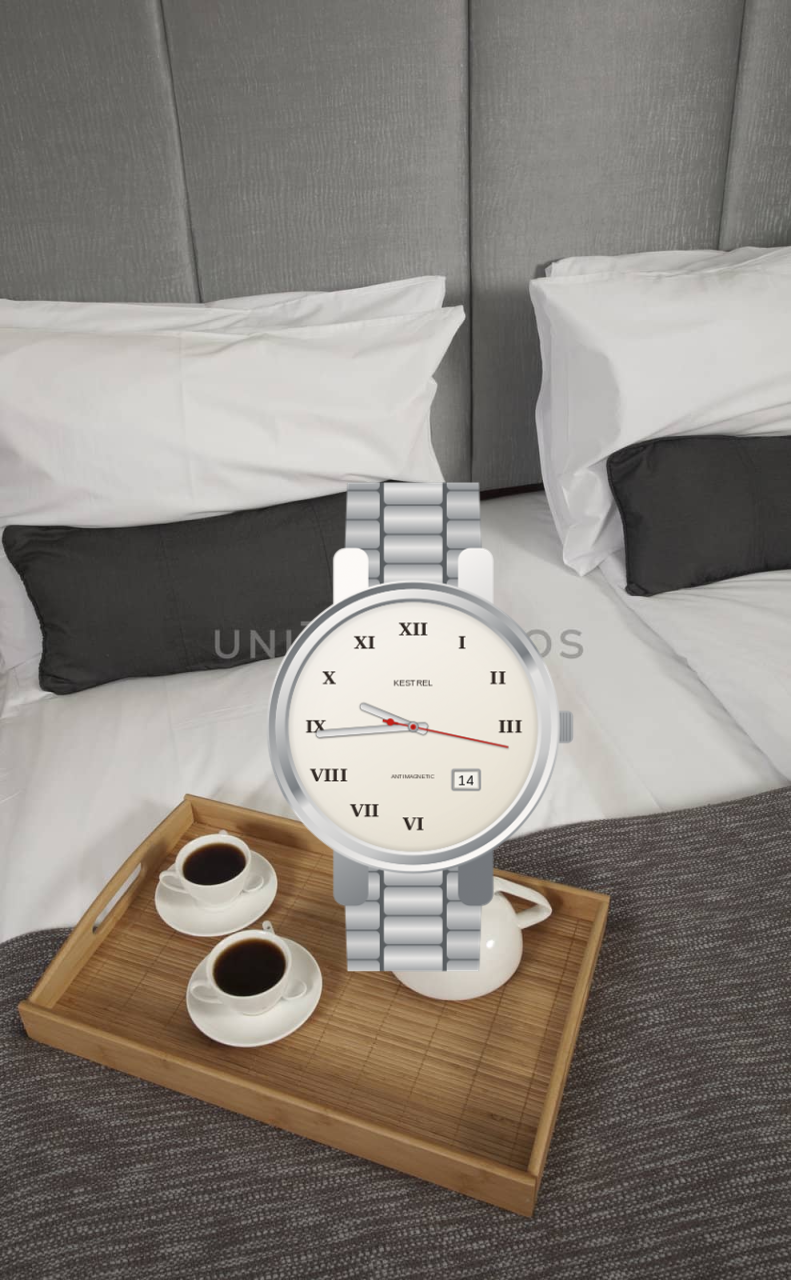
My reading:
**9:44:17**
